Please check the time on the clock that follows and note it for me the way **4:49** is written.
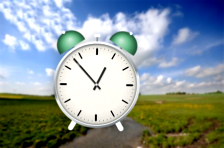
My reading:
**12:53**
